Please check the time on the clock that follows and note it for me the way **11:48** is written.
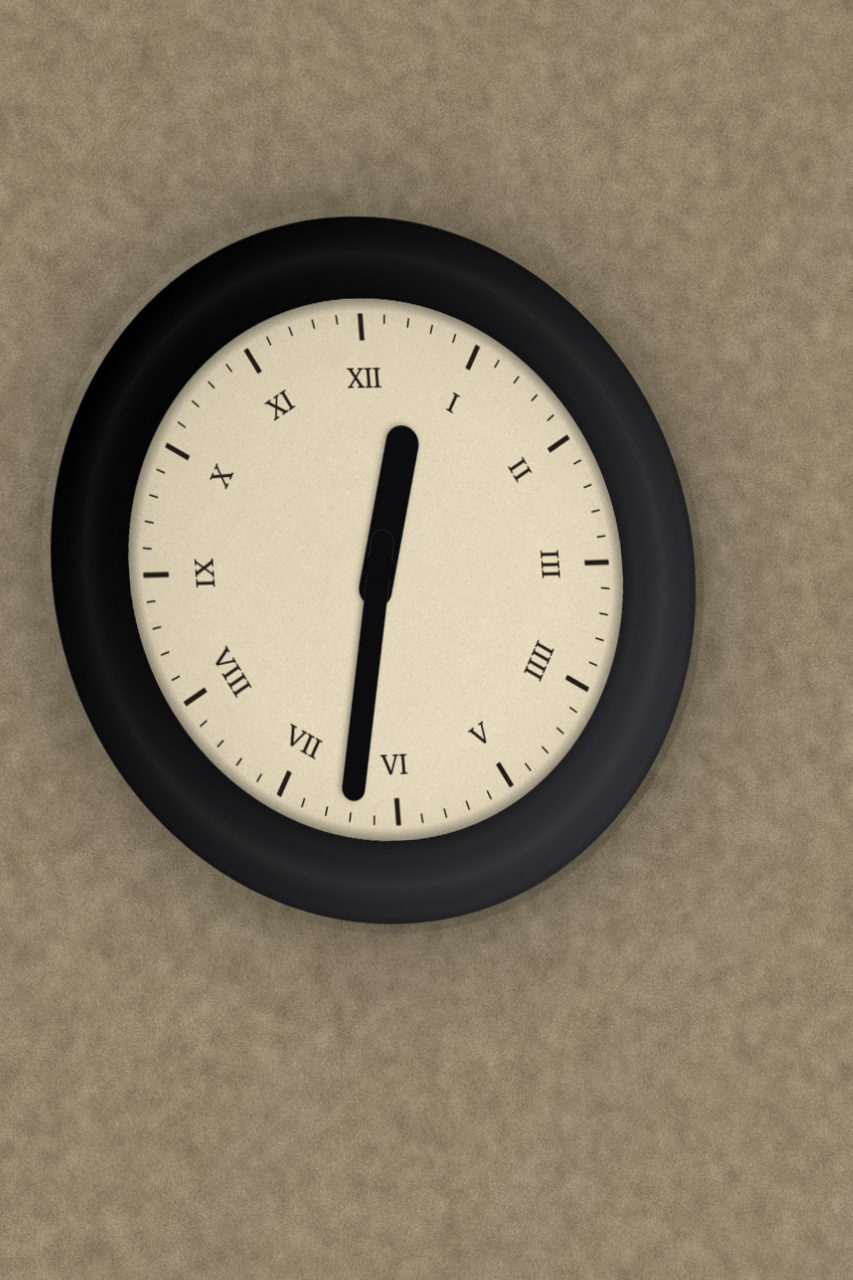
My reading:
**12:32**
